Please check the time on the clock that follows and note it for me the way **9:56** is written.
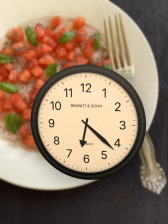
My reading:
**6:22**
